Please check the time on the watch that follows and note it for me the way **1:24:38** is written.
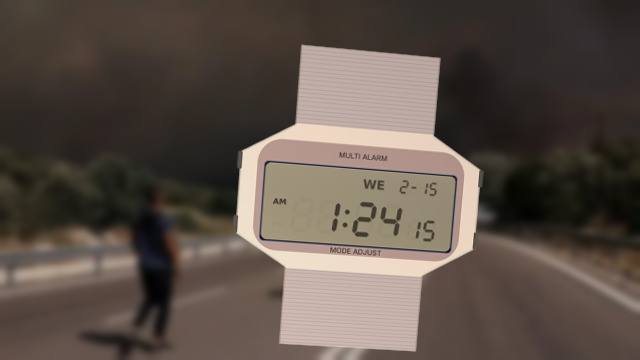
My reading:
**1:24:15**
